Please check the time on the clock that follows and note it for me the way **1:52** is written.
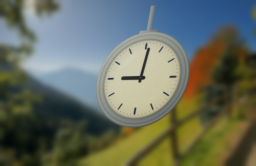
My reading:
**9:01**
